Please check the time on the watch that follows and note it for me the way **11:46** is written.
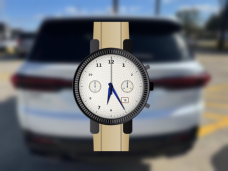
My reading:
**6:25**
